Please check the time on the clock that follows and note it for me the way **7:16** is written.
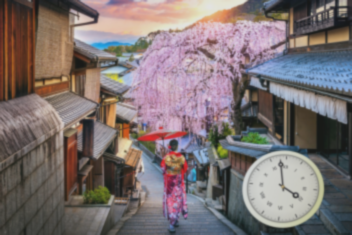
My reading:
**3:58**
